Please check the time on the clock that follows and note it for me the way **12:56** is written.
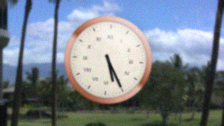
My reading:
**5:25**
